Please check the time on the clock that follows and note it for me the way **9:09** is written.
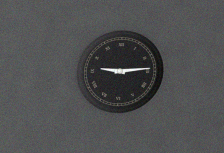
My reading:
**9:14**
